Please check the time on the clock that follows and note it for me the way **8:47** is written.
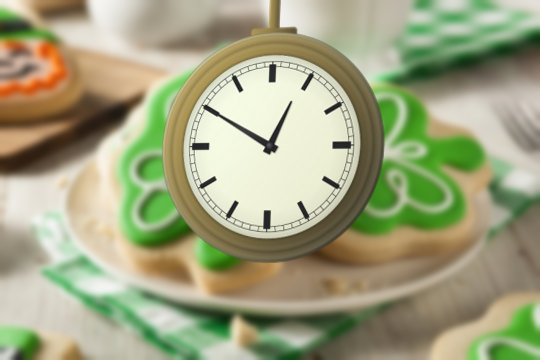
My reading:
**12:50**
